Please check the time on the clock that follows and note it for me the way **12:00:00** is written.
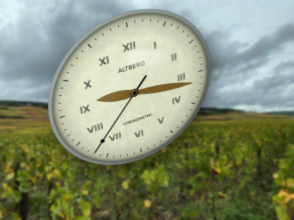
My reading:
**9:16:37**
